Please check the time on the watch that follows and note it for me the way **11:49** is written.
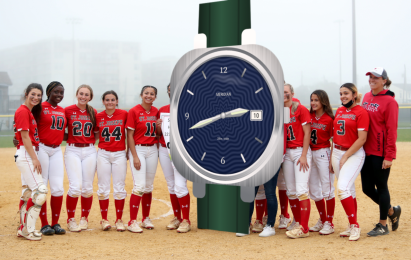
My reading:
**2:42**
